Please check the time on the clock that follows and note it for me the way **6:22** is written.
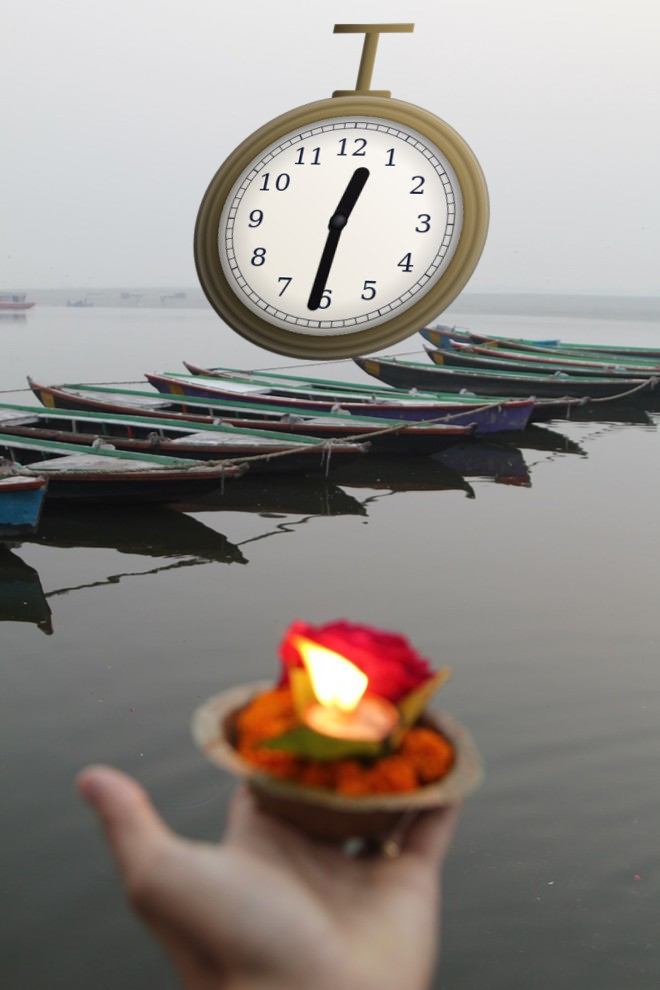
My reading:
**12:31**
